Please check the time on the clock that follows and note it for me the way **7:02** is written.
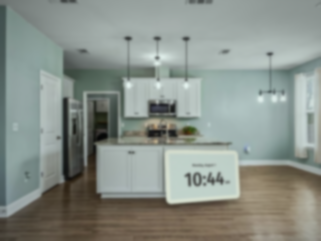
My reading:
**10:44**
